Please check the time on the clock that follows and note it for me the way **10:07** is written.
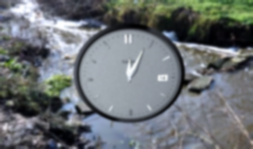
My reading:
**12:04**
